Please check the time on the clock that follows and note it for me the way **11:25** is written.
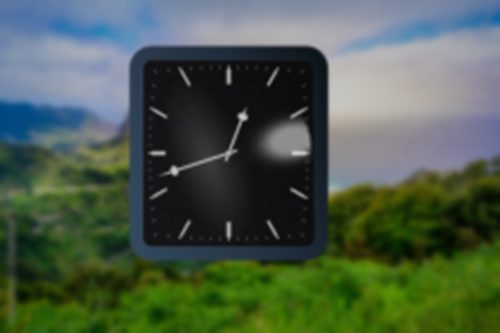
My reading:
**12:42**
